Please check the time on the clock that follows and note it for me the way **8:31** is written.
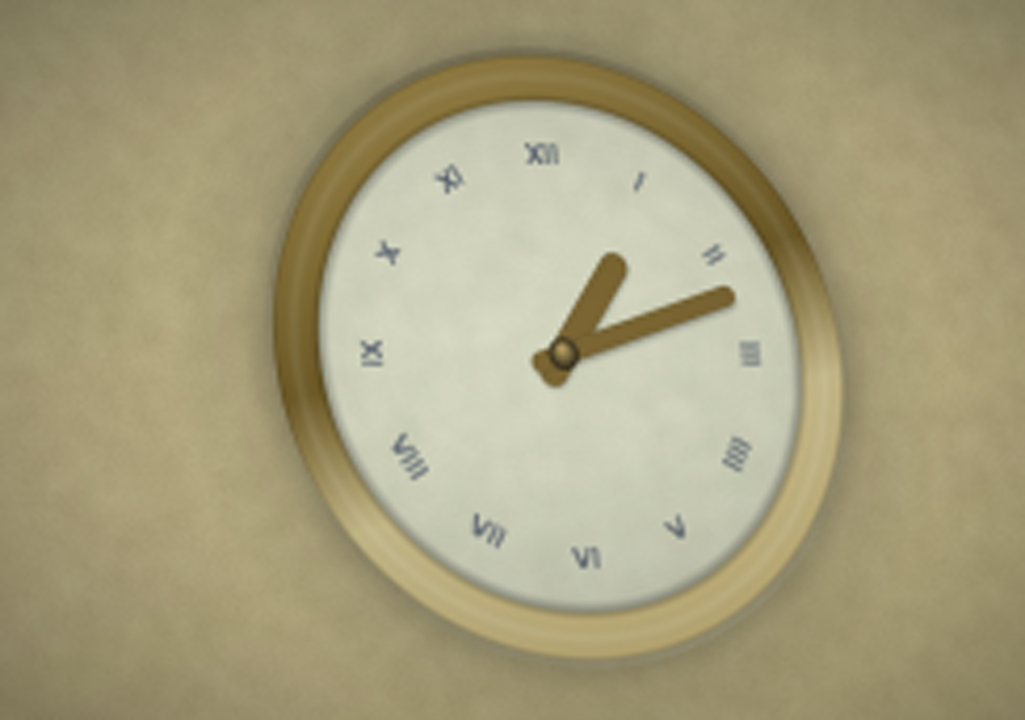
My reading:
**1:12**
